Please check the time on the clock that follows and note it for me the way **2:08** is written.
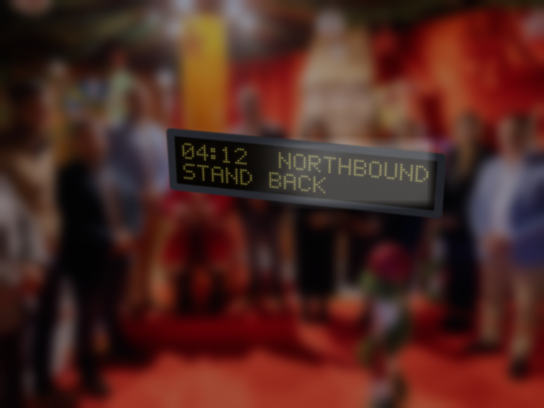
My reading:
**4:12**
